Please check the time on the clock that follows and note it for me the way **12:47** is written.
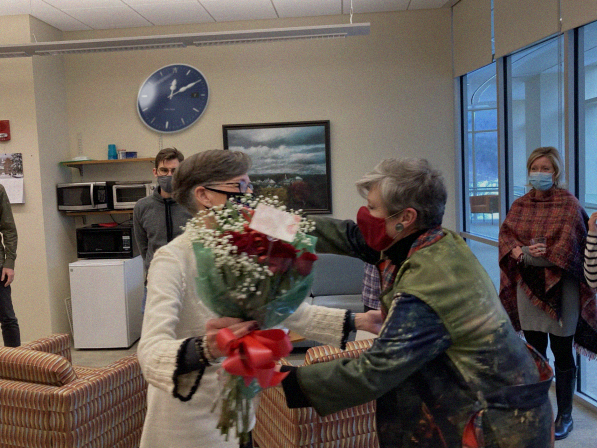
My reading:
**12:10**
